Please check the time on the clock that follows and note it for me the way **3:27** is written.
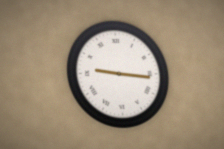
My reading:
**9:16**
